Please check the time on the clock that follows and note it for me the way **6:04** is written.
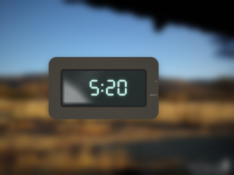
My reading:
**5:20**
